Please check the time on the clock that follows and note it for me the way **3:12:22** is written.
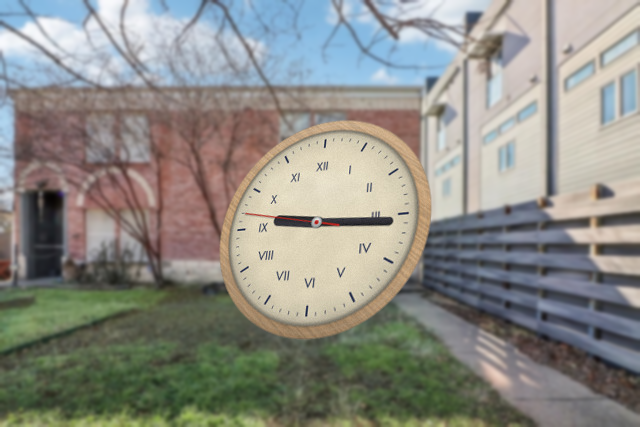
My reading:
**9:15:47**
